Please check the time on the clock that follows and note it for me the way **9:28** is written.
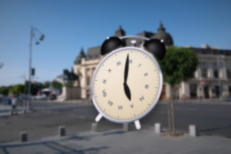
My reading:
**4:59**
